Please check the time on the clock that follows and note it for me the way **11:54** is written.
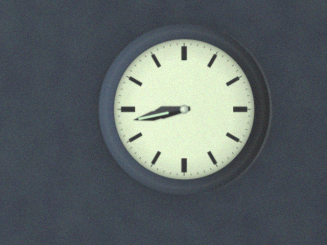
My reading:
**8:43**
